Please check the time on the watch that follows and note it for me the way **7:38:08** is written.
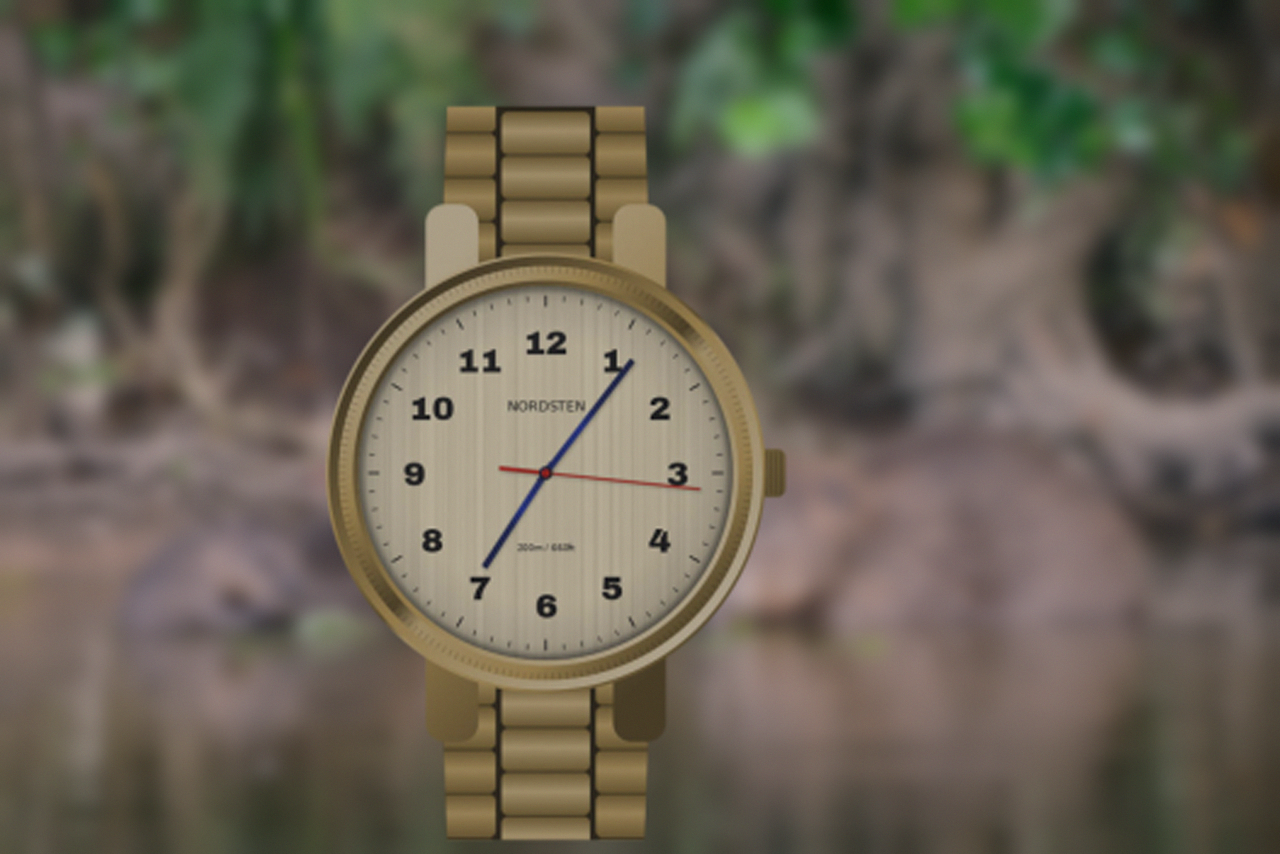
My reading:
**7:06:16**
